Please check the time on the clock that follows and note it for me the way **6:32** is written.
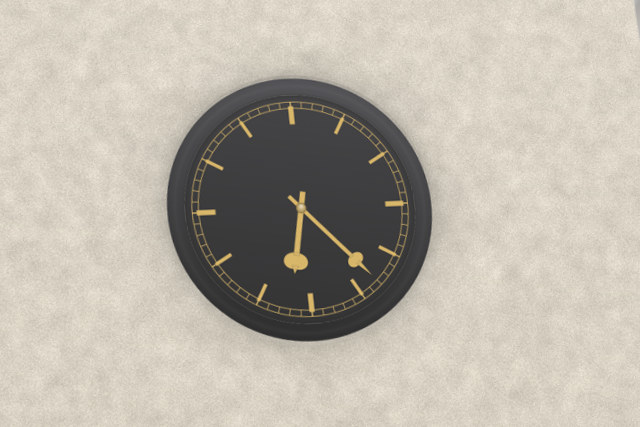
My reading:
**6:23**
